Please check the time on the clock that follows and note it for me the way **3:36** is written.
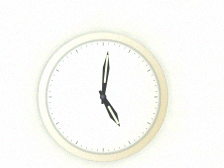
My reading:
**5:01**
